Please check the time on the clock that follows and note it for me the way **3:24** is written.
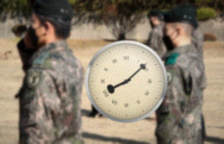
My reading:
**8:08**
